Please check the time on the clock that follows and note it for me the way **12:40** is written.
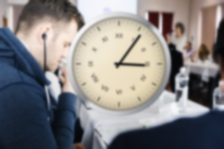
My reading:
**3:06**
